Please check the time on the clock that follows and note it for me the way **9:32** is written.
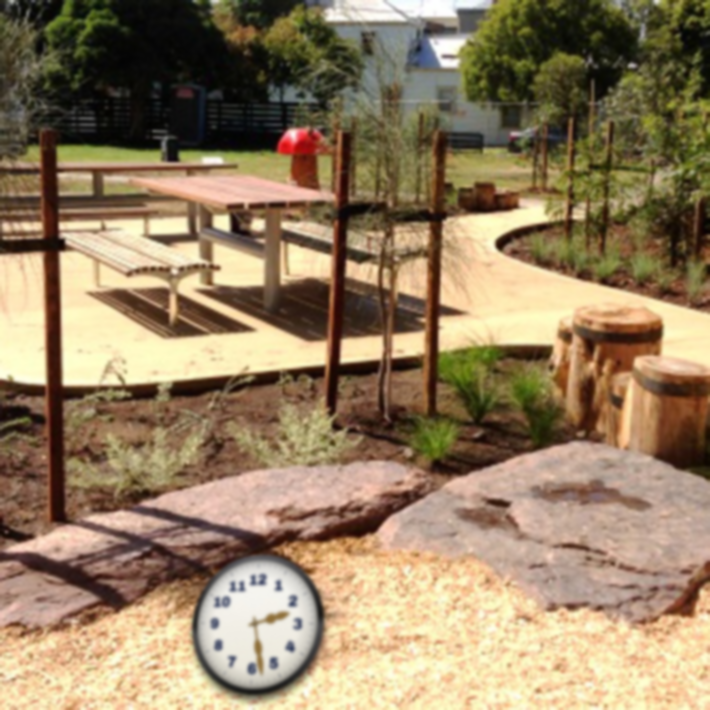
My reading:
**2:28**
